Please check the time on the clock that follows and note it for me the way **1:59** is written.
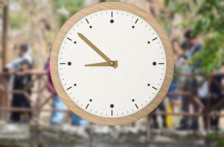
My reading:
**8:52**
